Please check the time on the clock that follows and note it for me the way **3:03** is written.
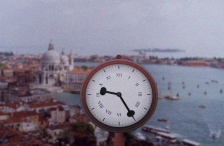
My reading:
**9:25**
